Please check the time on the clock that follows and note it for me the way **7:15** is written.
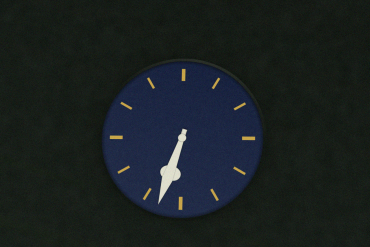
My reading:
**6:33**
